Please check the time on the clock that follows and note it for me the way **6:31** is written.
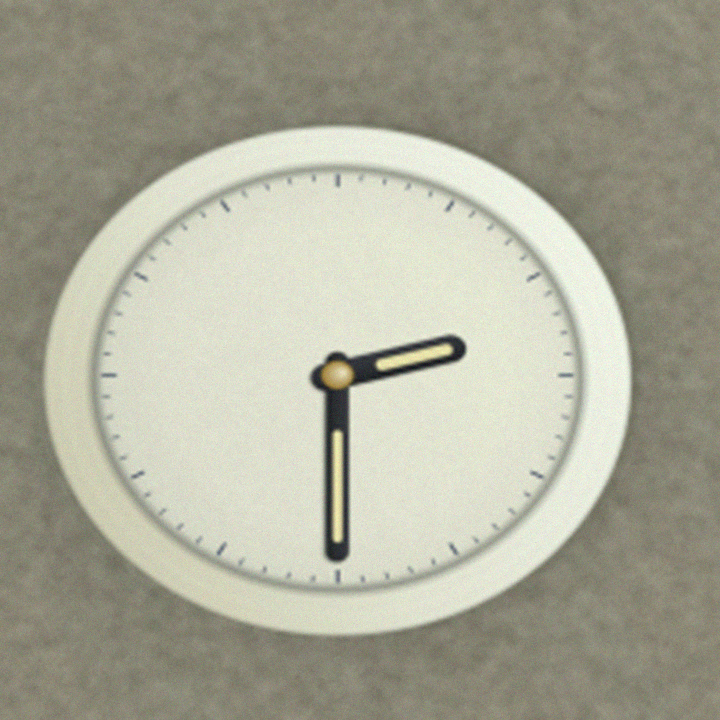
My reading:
**2:30**
